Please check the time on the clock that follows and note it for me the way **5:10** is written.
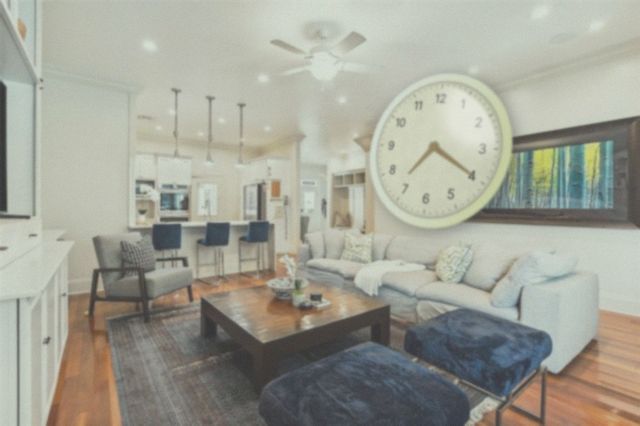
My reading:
**7:20**
